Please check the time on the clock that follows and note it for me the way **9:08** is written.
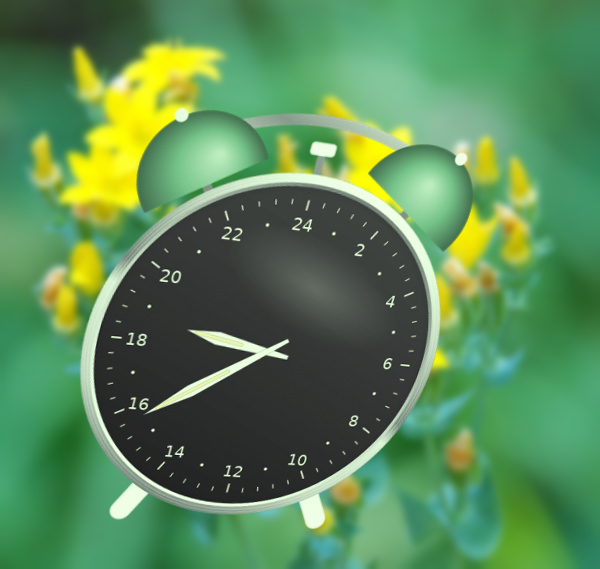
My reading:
**18:39**
